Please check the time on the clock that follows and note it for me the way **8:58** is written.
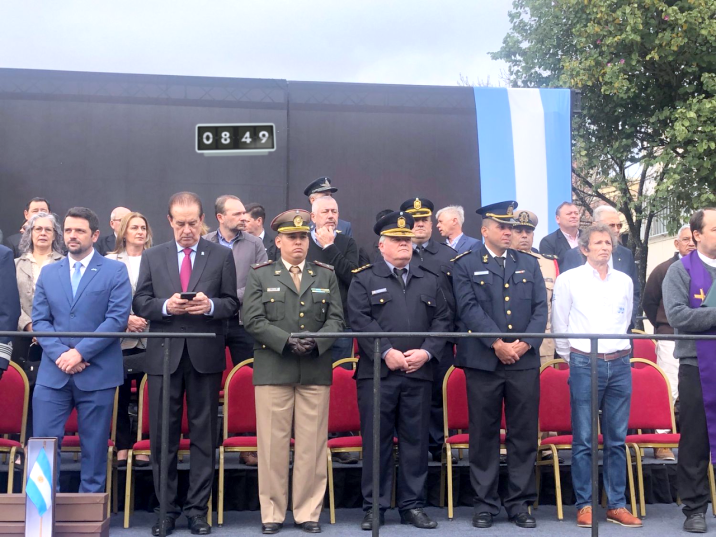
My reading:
**8:49**
